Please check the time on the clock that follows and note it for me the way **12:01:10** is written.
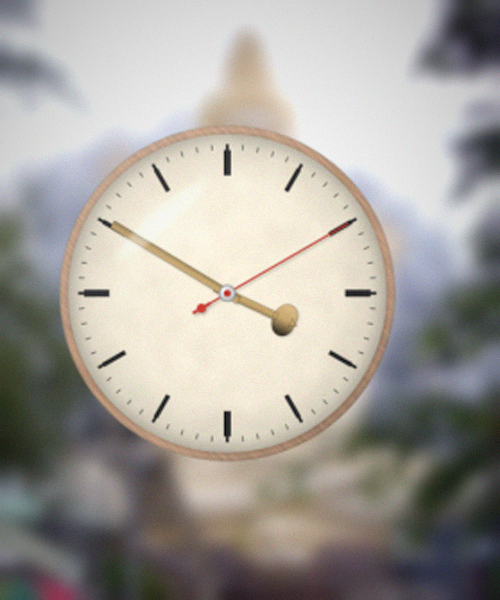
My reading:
**3:50:10**
